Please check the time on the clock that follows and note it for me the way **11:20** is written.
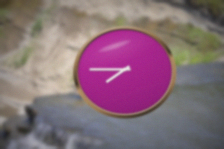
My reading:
**7:45**
